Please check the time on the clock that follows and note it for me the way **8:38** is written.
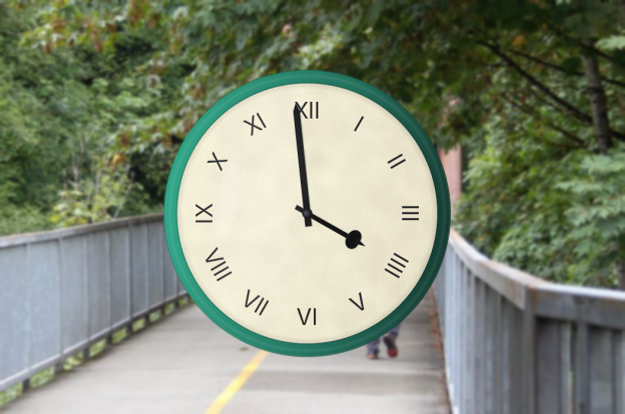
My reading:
**3:59**
